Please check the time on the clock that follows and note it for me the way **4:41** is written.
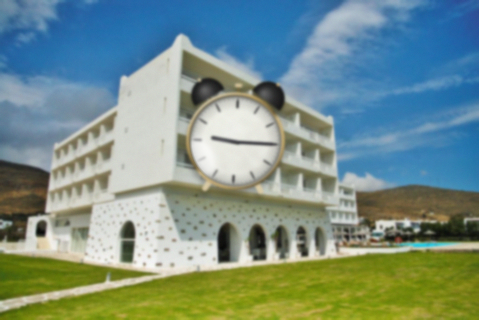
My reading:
**9:15**
